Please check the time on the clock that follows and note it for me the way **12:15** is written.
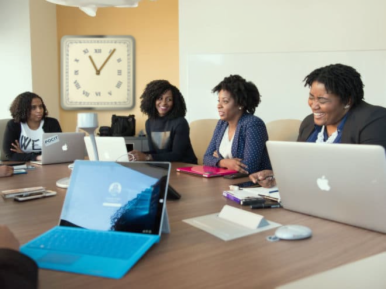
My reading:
**11:06**
